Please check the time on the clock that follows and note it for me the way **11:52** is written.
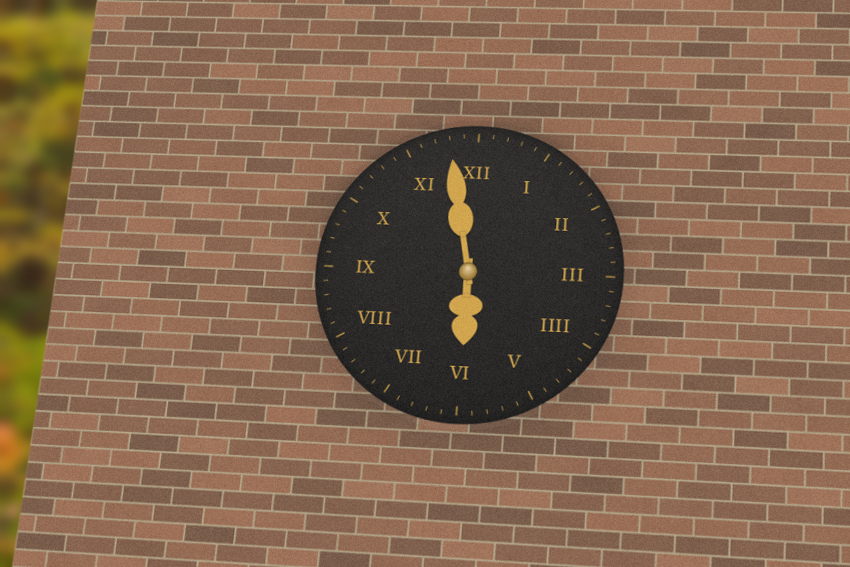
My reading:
**5:58**
